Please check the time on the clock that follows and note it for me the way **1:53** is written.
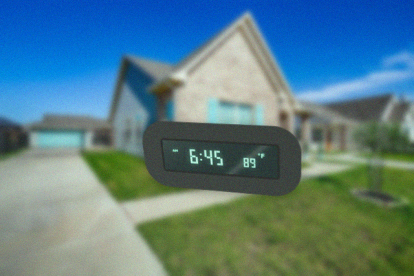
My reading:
**6:45**
